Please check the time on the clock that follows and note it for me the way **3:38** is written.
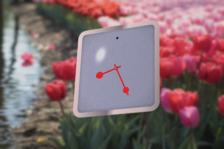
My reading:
**8:26**
